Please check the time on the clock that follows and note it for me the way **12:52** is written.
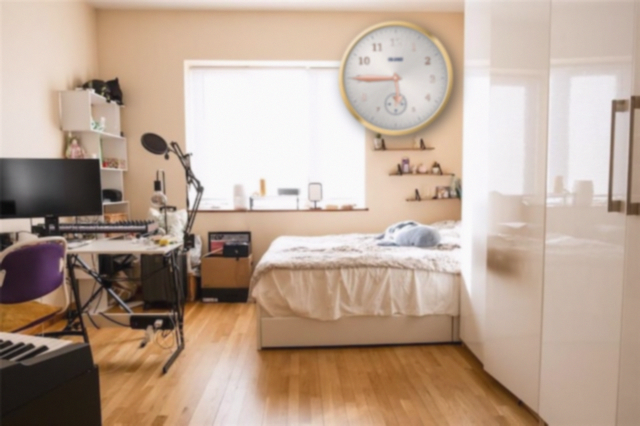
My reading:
**5:45**
